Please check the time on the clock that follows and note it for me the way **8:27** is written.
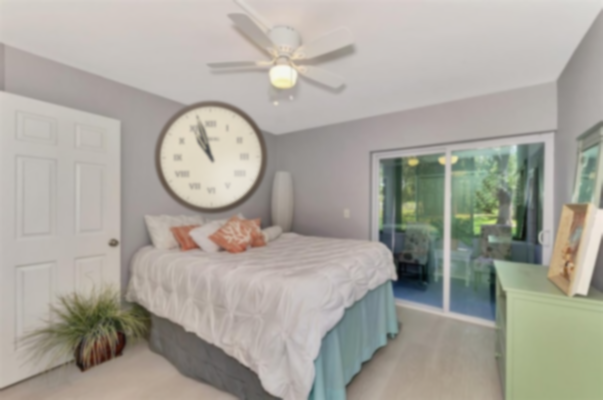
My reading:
**10:57**
